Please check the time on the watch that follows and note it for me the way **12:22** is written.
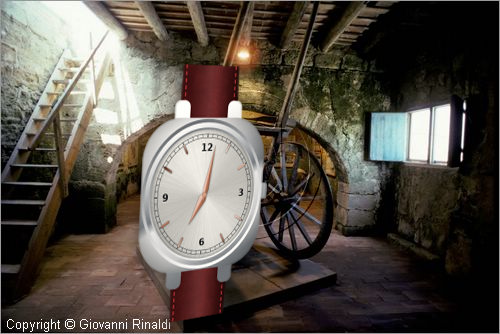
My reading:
**7:02**
